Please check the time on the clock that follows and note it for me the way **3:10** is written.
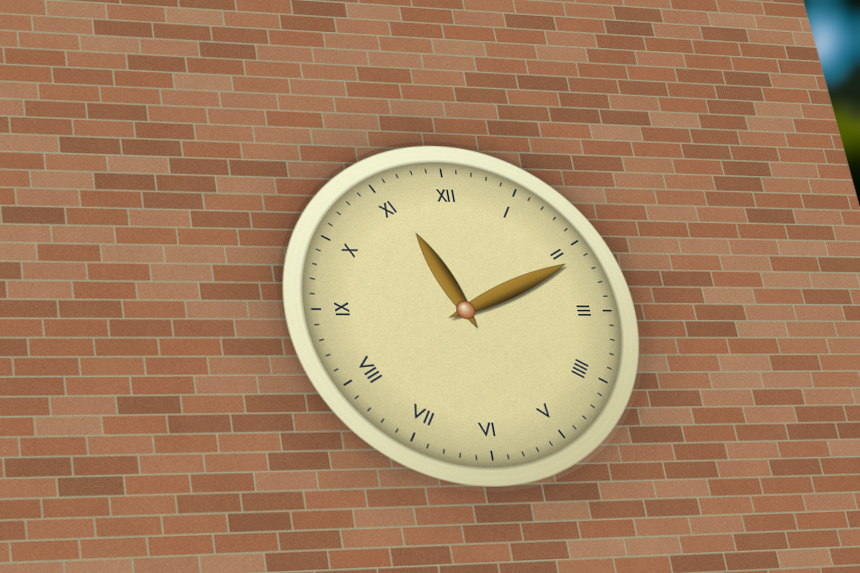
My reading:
**11:11**
